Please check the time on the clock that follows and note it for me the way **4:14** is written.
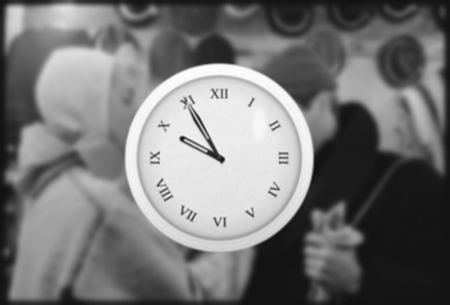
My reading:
**9:55**
